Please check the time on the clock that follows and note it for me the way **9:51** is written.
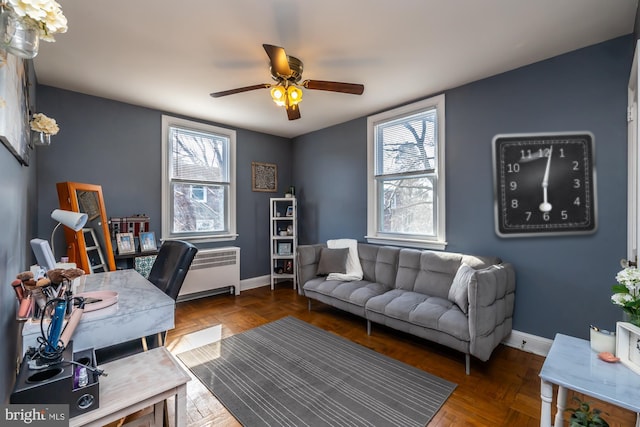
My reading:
**6:02**
